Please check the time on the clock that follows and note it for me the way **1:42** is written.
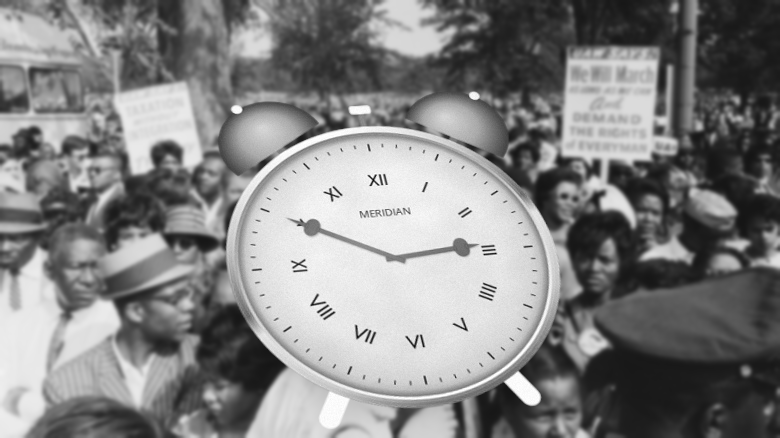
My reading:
**2:50**
